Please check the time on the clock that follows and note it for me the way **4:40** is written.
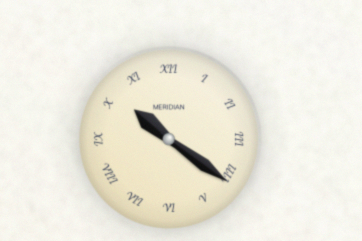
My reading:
**10:21**
